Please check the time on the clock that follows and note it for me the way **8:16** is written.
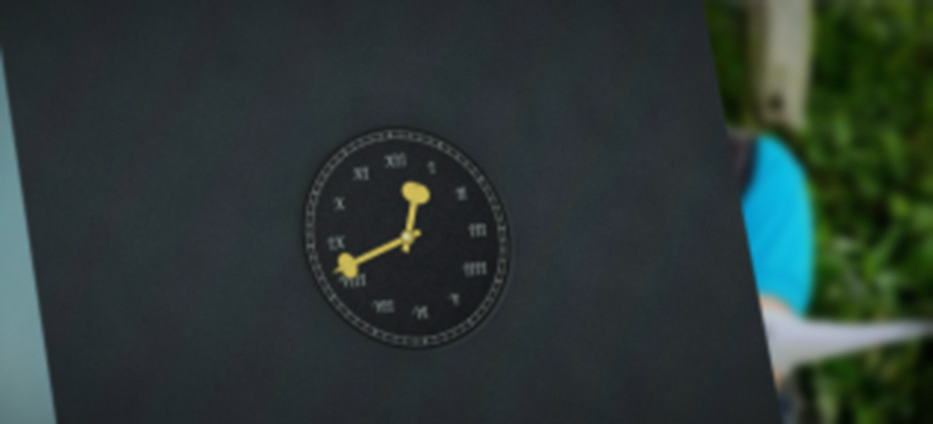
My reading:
**12:42**
